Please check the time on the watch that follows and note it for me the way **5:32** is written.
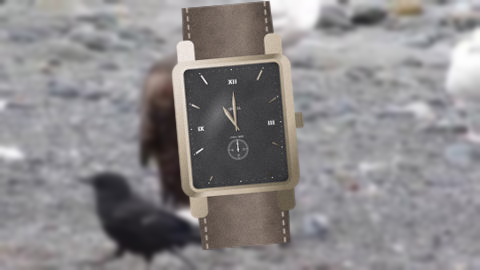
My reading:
**11:00**
